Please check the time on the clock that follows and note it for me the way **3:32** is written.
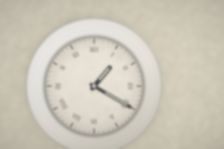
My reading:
**1:20**
